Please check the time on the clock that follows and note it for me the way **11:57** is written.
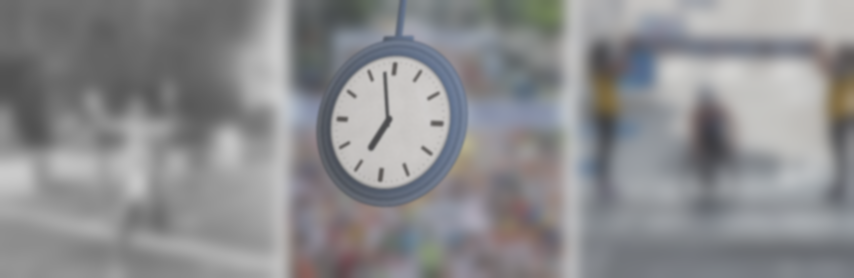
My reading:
**6:58**
